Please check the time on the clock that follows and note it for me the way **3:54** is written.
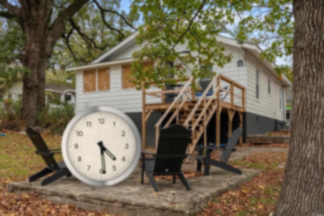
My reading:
**4:29**
